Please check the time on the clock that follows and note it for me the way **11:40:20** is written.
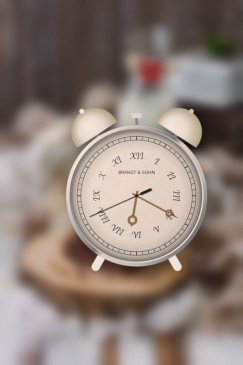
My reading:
**6:19:41**
